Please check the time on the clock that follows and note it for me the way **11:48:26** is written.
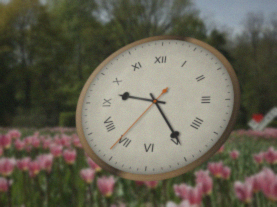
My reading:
**9:24:36**
